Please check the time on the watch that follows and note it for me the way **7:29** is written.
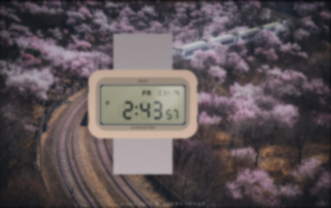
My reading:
**2:43**
